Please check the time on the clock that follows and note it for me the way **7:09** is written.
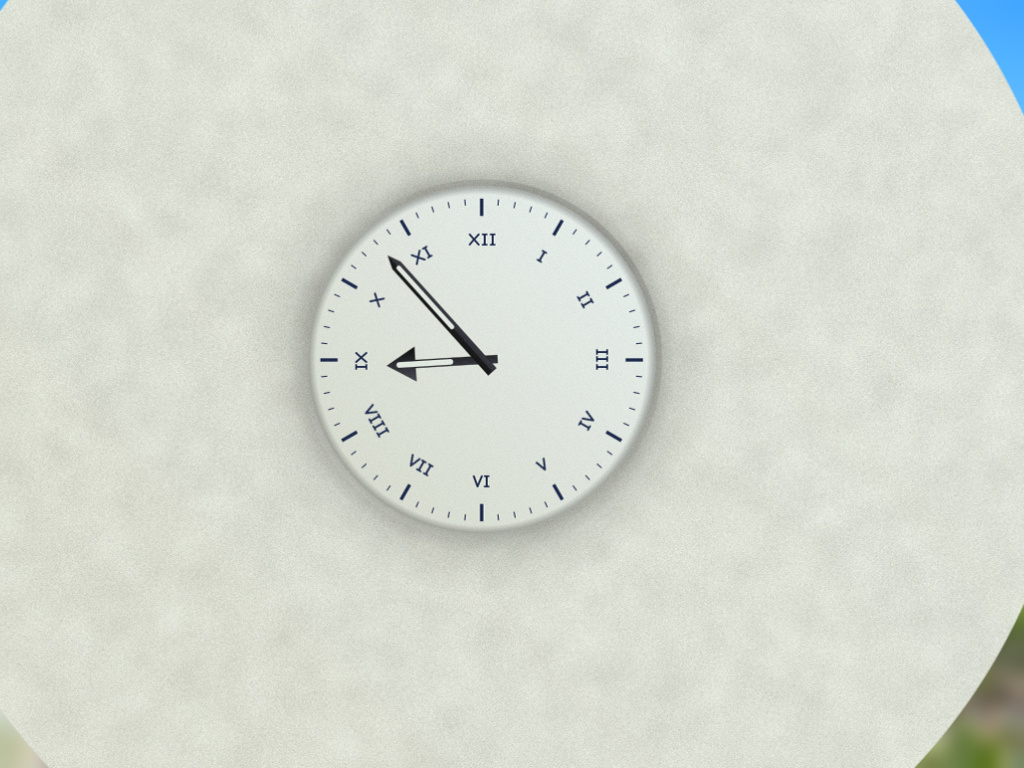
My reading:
**8:53**
